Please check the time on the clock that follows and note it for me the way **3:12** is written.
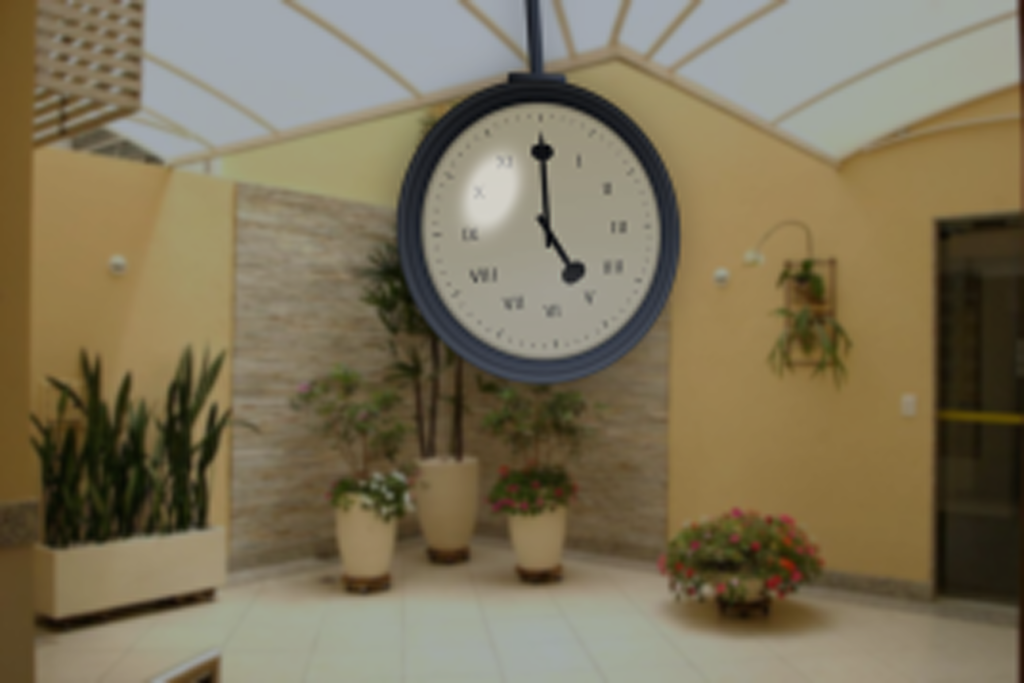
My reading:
**5:00**
